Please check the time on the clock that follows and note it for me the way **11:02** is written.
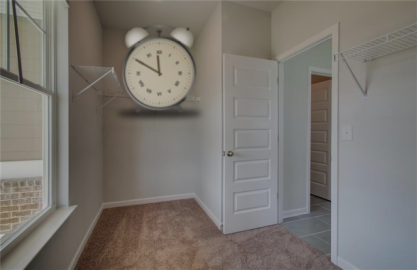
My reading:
**11:50**
